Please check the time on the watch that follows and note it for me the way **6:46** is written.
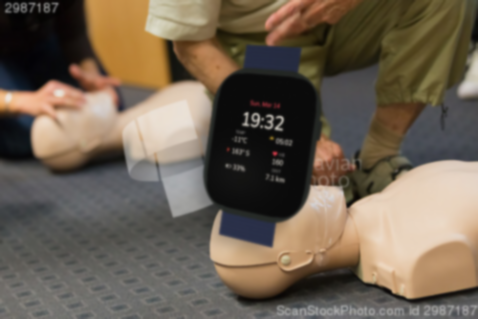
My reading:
**19:32**
